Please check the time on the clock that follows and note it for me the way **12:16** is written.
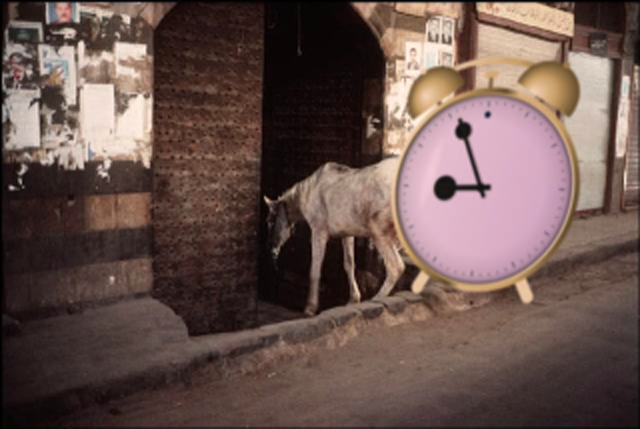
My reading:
**8:56**
